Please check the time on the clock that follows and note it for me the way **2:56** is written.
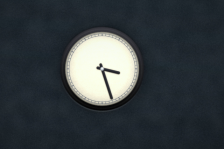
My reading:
**3:27**
